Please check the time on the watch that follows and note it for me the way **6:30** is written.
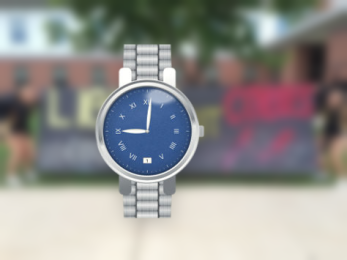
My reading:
**9:01**
